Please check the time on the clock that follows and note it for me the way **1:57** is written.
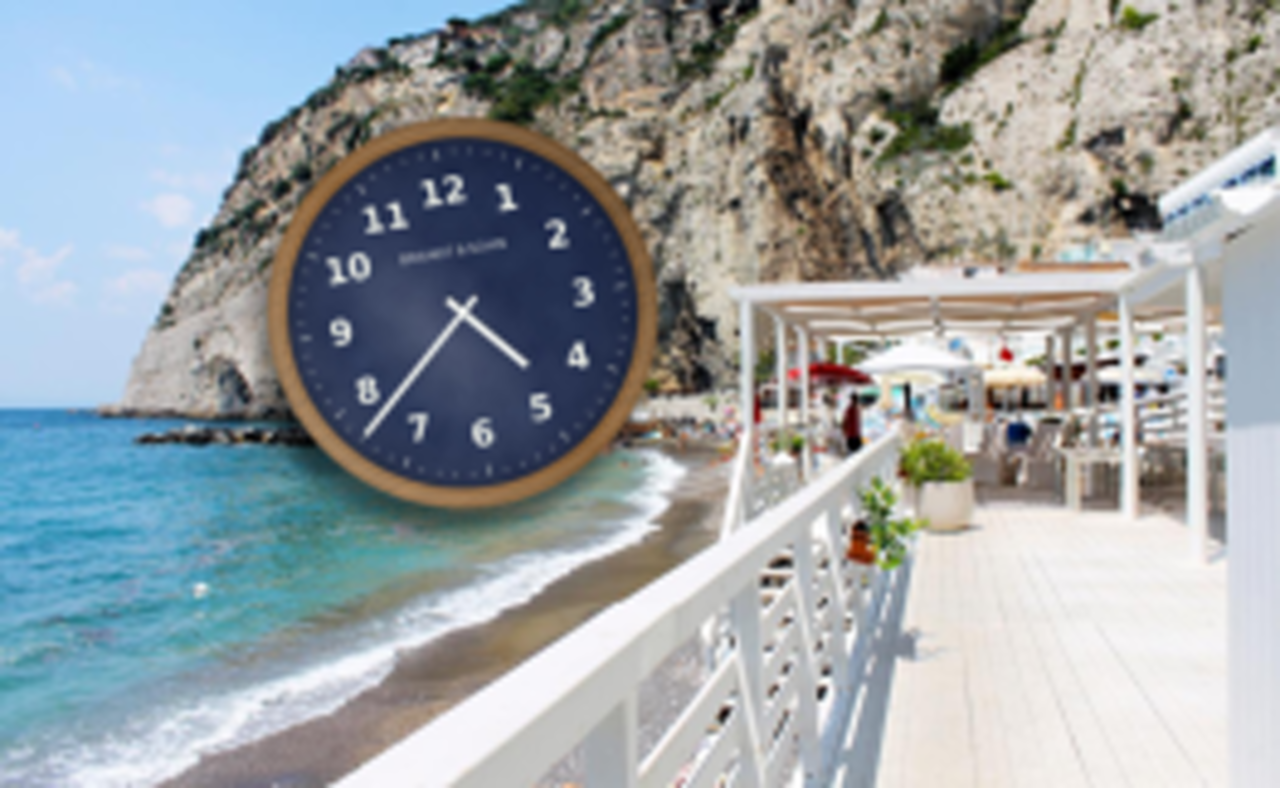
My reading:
**4:38**
